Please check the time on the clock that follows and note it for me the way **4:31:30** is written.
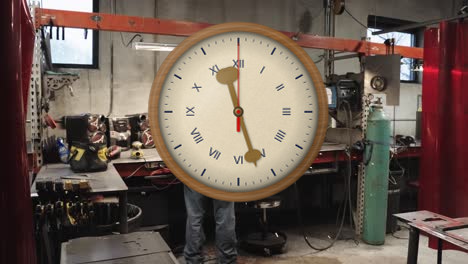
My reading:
**11:27:00**
